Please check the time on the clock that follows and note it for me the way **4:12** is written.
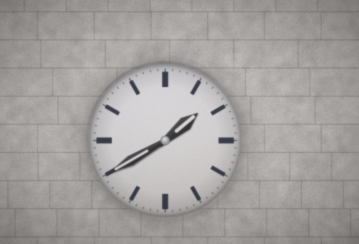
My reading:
**1:40**
